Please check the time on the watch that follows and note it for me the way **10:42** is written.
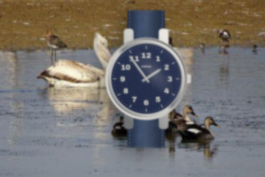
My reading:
**1:54**
